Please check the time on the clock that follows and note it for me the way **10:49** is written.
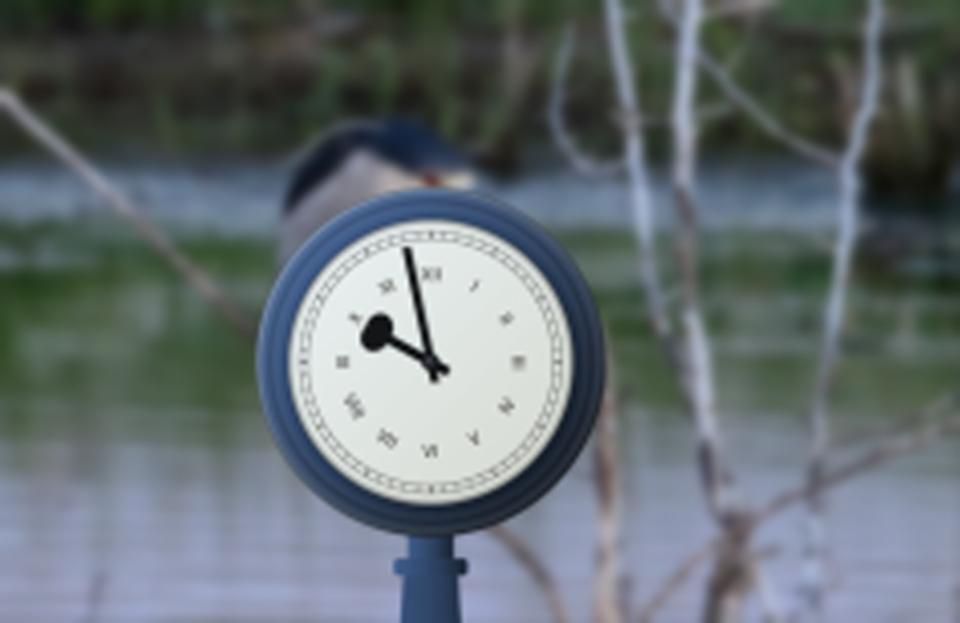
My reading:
**9:58**
